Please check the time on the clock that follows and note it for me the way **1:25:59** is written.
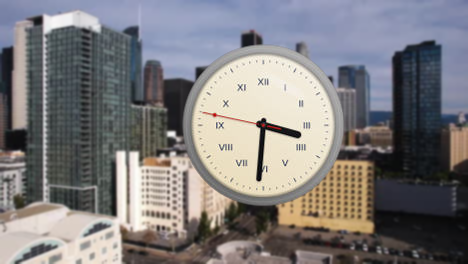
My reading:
**3:30:47**
